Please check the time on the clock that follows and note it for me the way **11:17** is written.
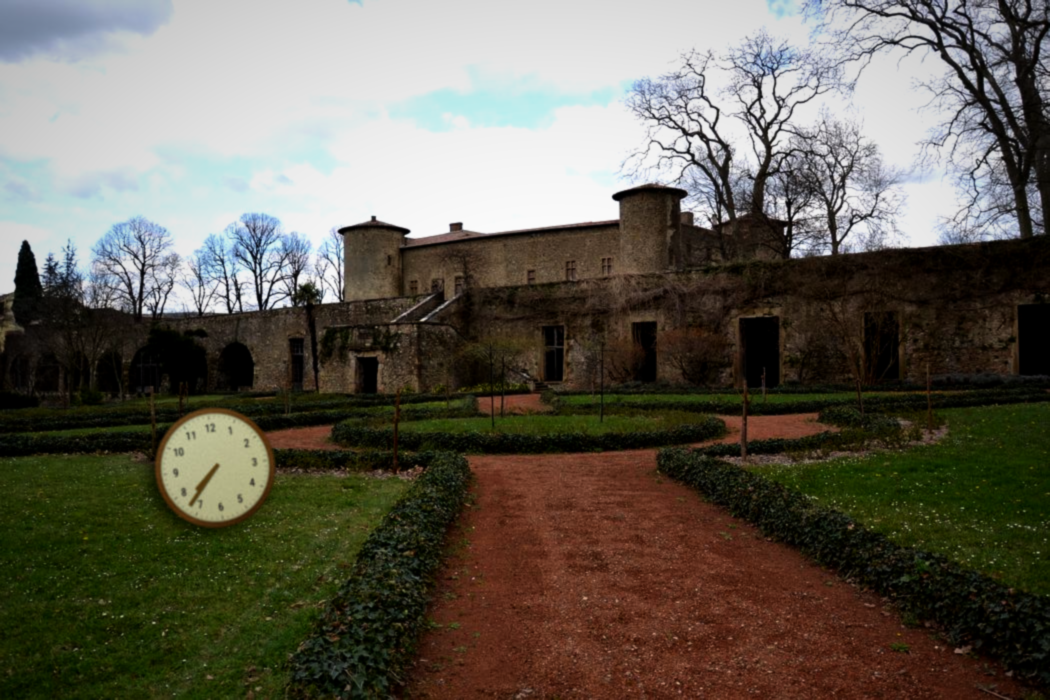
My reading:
**7:37**
